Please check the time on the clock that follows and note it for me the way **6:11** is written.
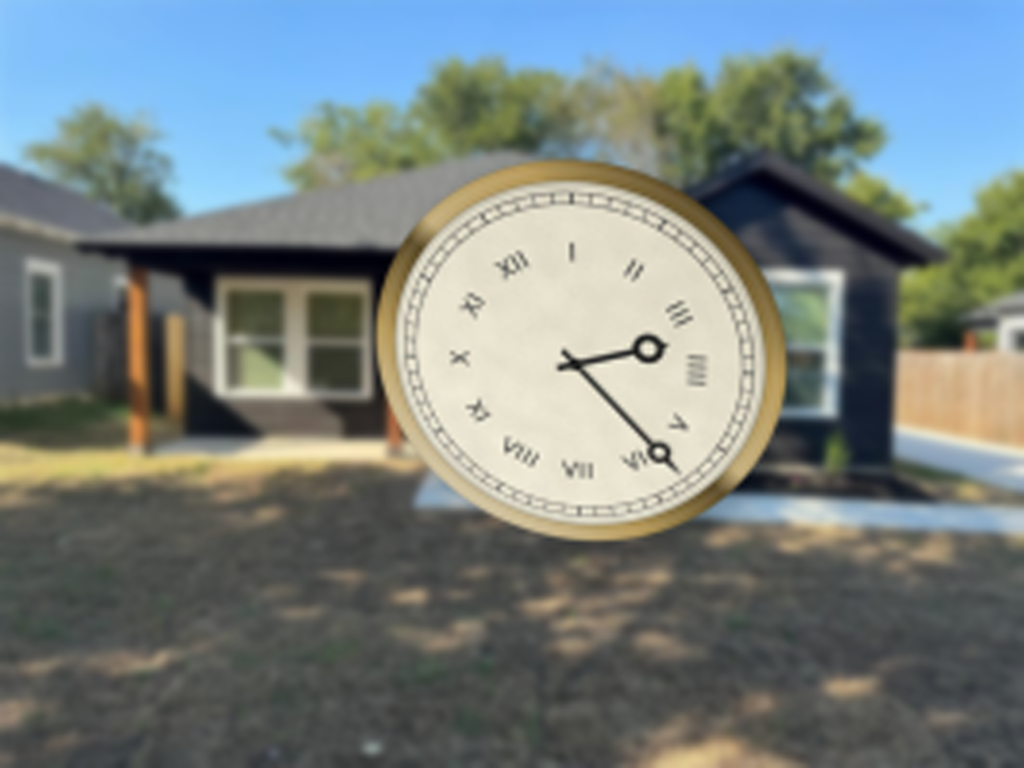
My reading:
**3:28**
